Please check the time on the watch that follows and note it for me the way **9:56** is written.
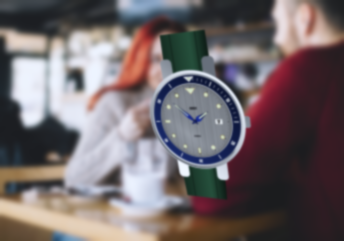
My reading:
**1:52**
